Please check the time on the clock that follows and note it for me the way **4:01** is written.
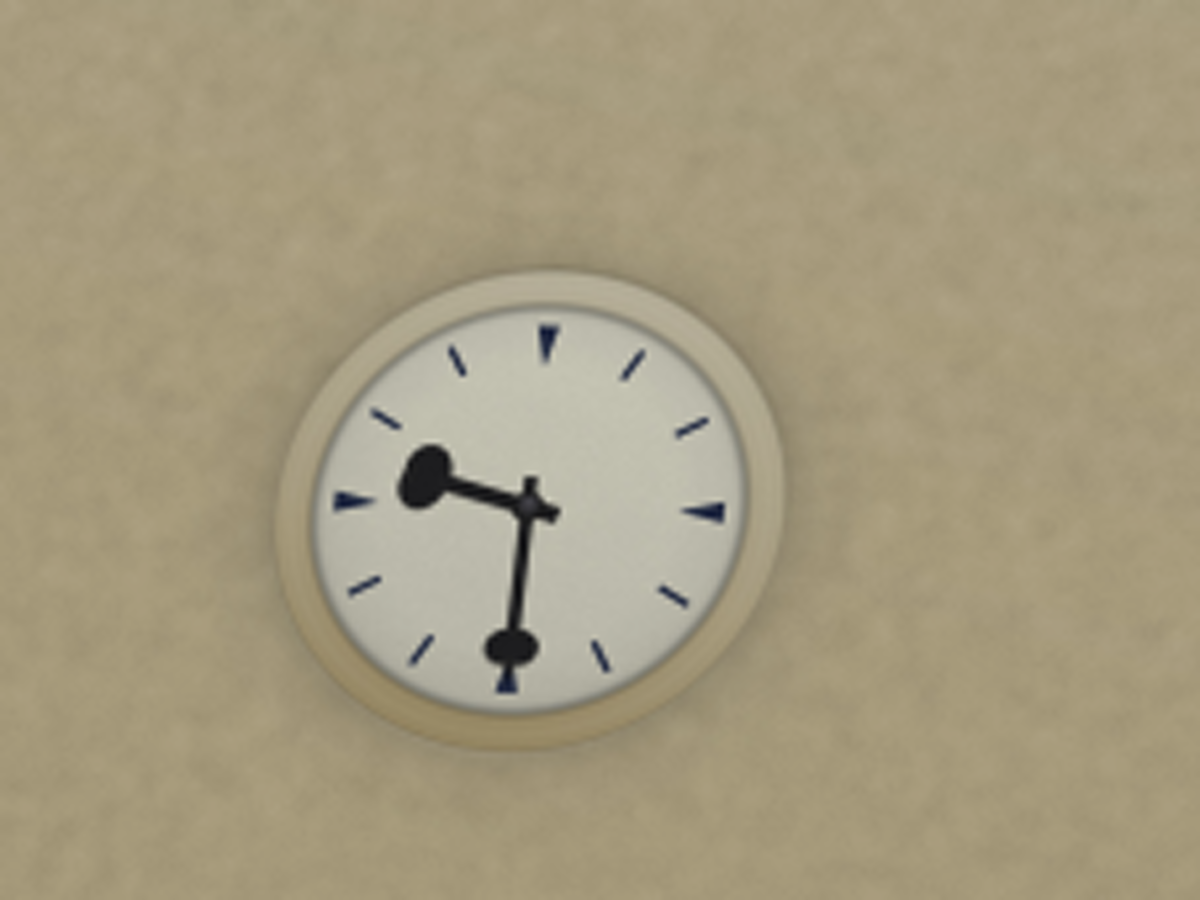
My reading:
**9:30**
